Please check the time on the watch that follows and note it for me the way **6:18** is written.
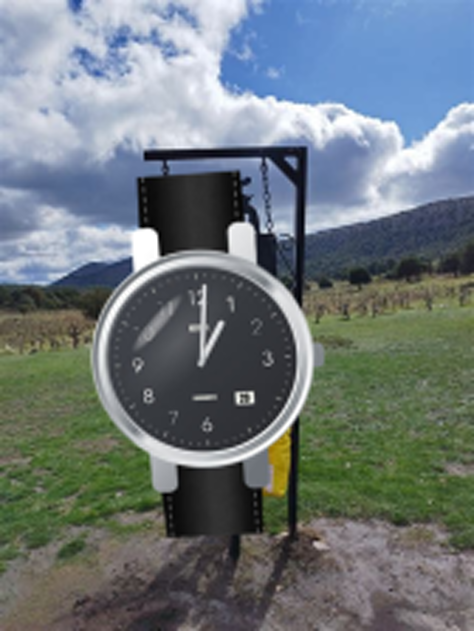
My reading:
**1:01**
